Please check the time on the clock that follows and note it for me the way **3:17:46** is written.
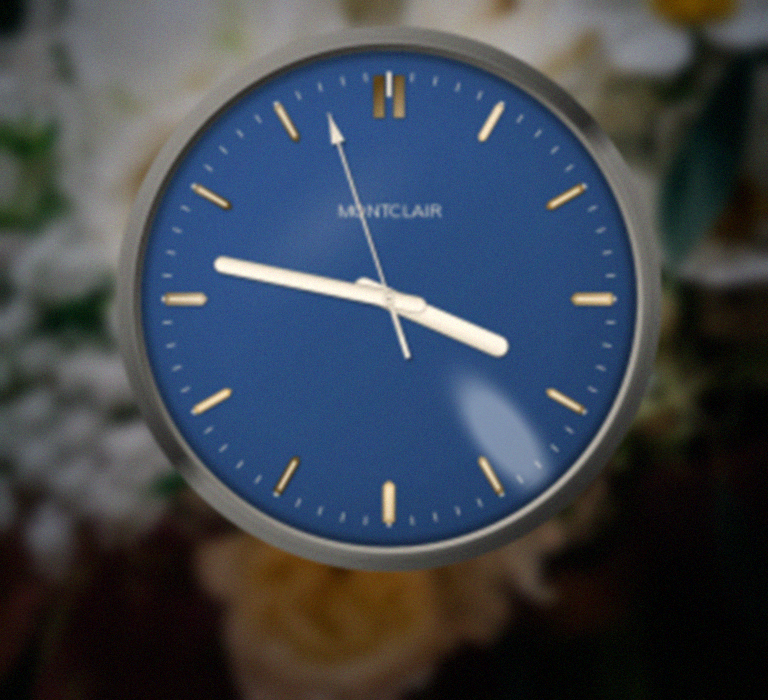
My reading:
**3:46:57**
